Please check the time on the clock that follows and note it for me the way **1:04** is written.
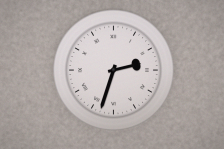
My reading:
**2:33**
